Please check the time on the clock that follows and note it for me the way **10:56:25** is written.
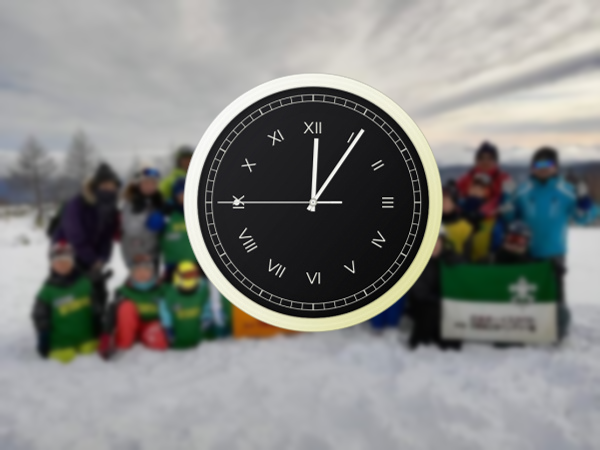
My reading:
**12:05:45**
